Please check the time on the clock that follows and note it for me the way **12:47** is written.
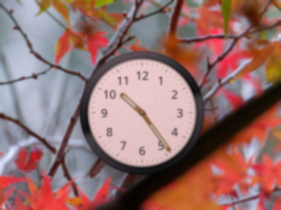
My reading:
**10:24**
